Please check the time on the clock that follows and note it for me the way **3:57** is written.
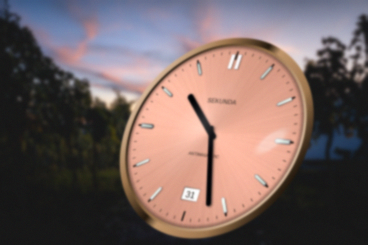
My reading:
**10:27**
